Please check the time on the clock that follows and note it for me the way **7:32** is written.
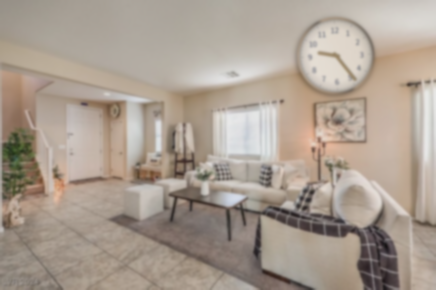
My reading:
**9:24**
